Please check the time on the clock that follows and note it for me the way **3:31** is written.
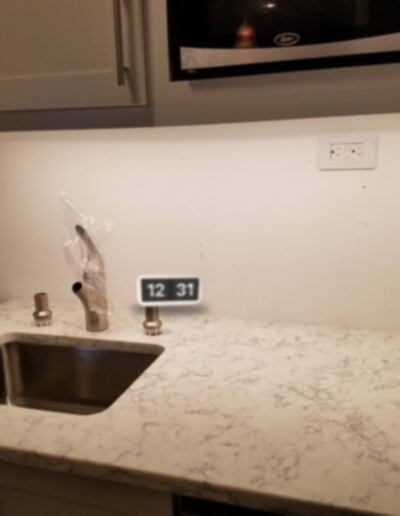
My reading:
**12:31**
